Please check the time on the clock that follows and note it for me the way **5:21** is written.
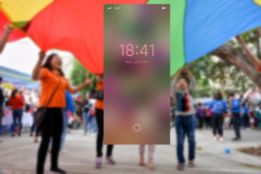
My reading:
**18:41**
